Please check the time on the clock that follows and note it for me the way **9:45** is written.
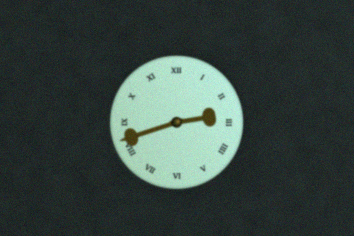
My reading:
**2:42**
